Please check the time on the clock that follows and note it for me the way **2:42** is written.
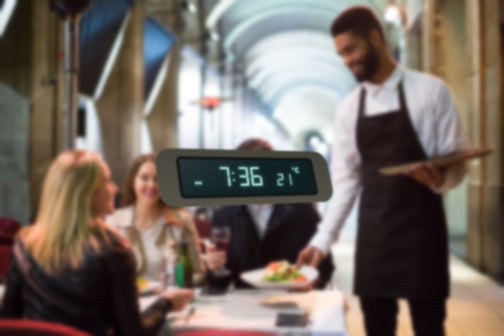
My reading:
**7:36**
